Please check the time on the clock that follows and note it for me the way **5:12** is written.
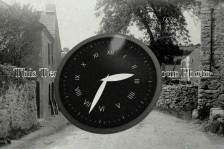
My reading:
**2:33**
